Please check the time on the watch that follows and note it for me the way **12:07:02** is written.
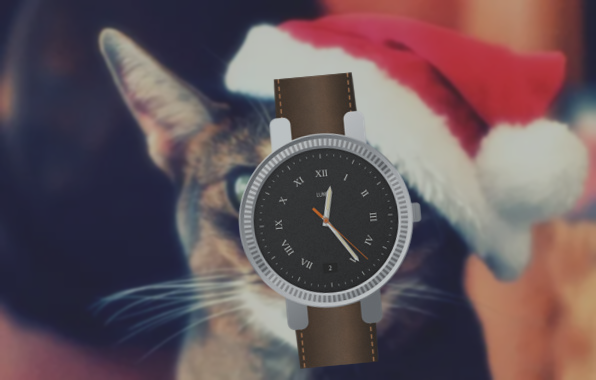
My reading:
**12:24:23**
